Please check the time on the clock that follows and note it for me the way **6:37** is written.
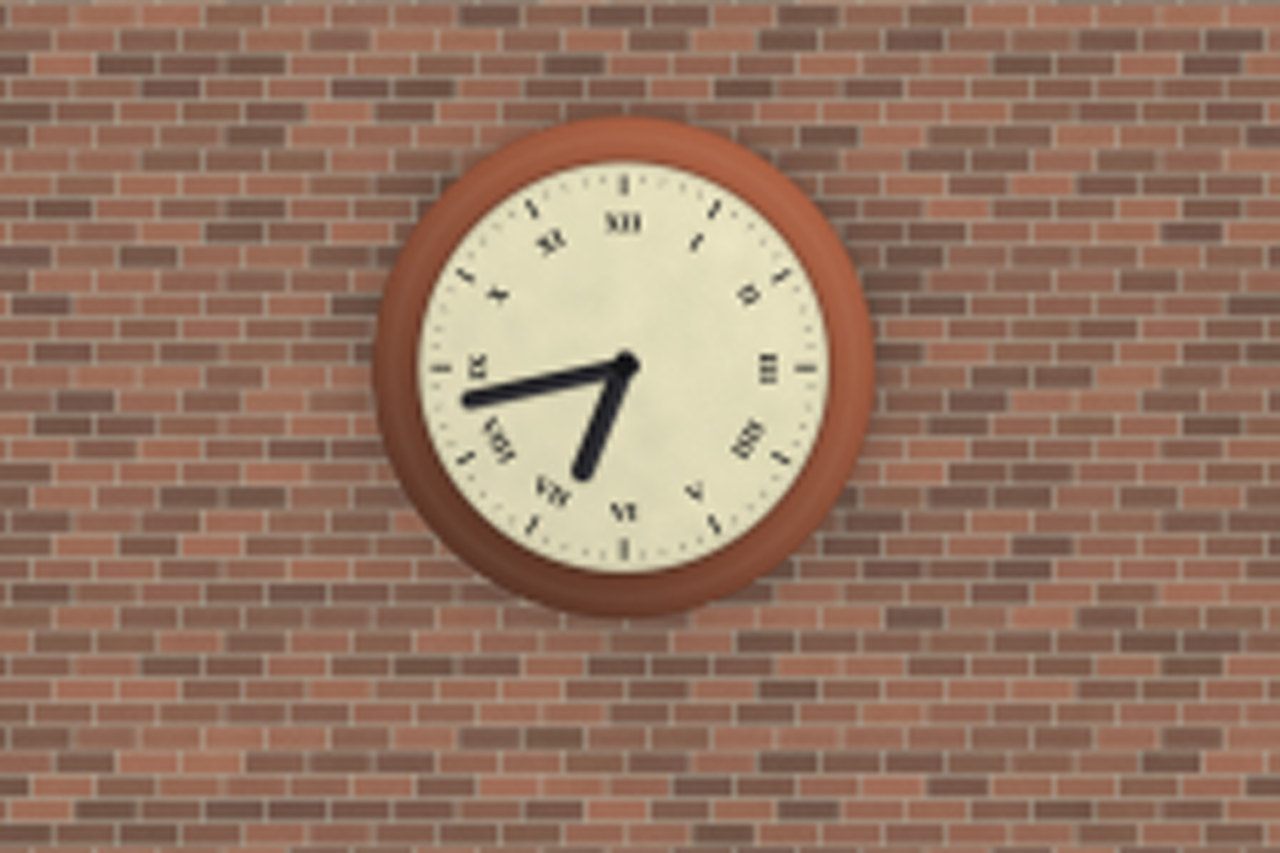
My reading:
**6:43**
